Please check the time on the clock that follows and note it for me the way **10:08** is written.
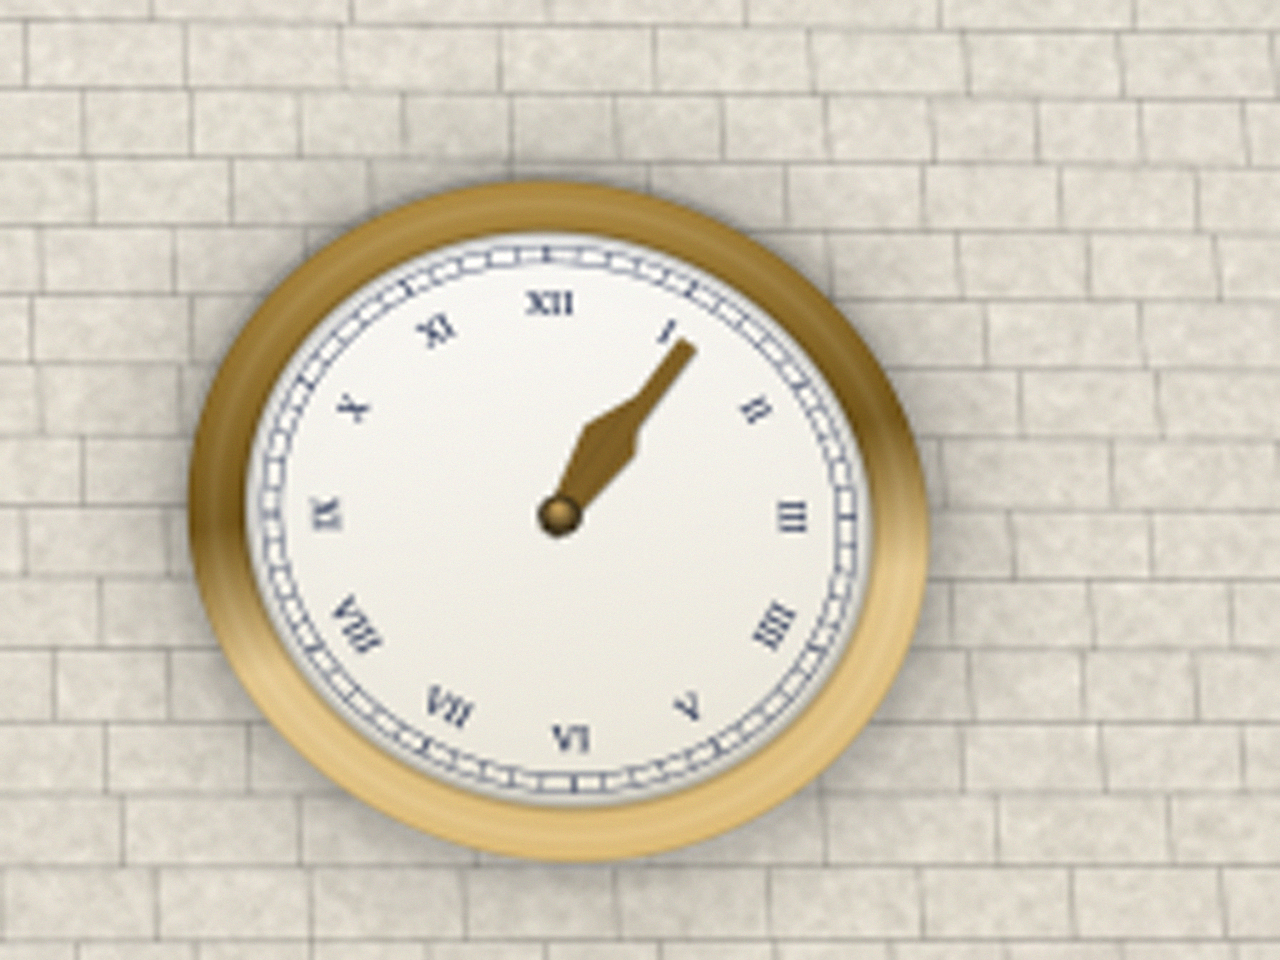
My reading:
**1:06**
